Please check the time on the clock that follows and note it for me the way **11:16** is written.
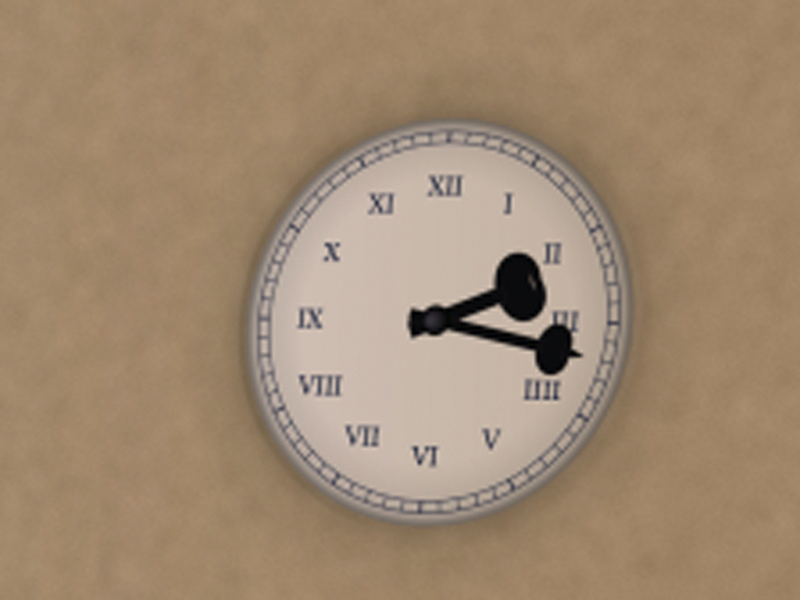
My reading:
**2:17**
